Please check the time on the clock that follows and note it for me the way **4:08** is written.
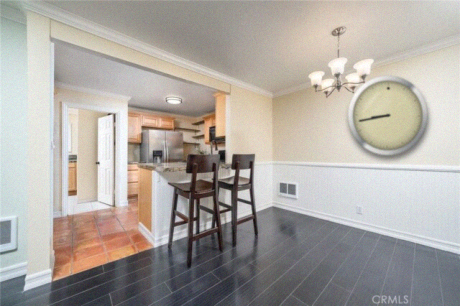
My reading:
**8:43**
